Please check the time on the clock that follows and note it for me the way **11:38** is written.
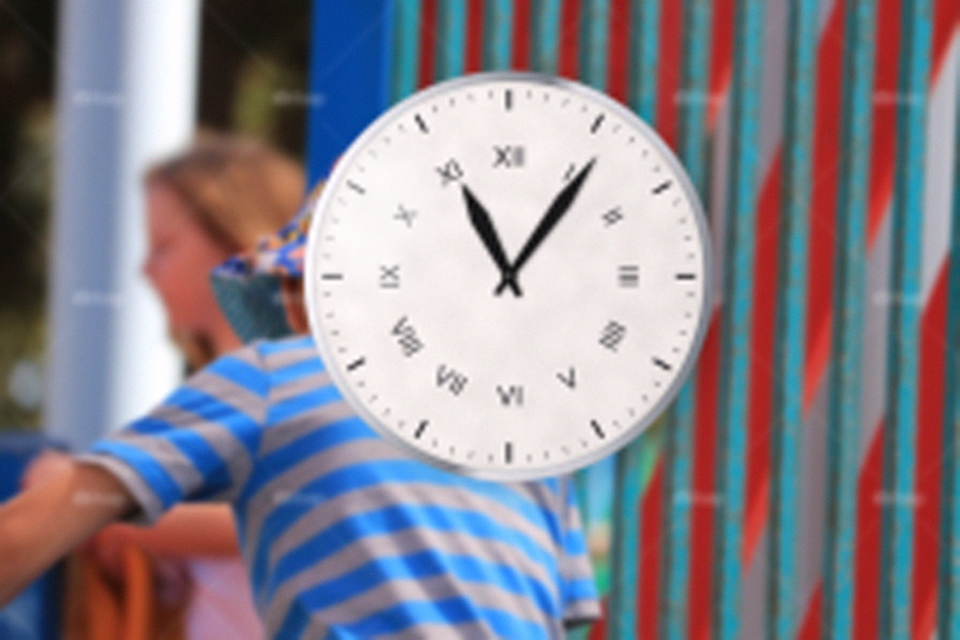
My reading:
**11:06**
